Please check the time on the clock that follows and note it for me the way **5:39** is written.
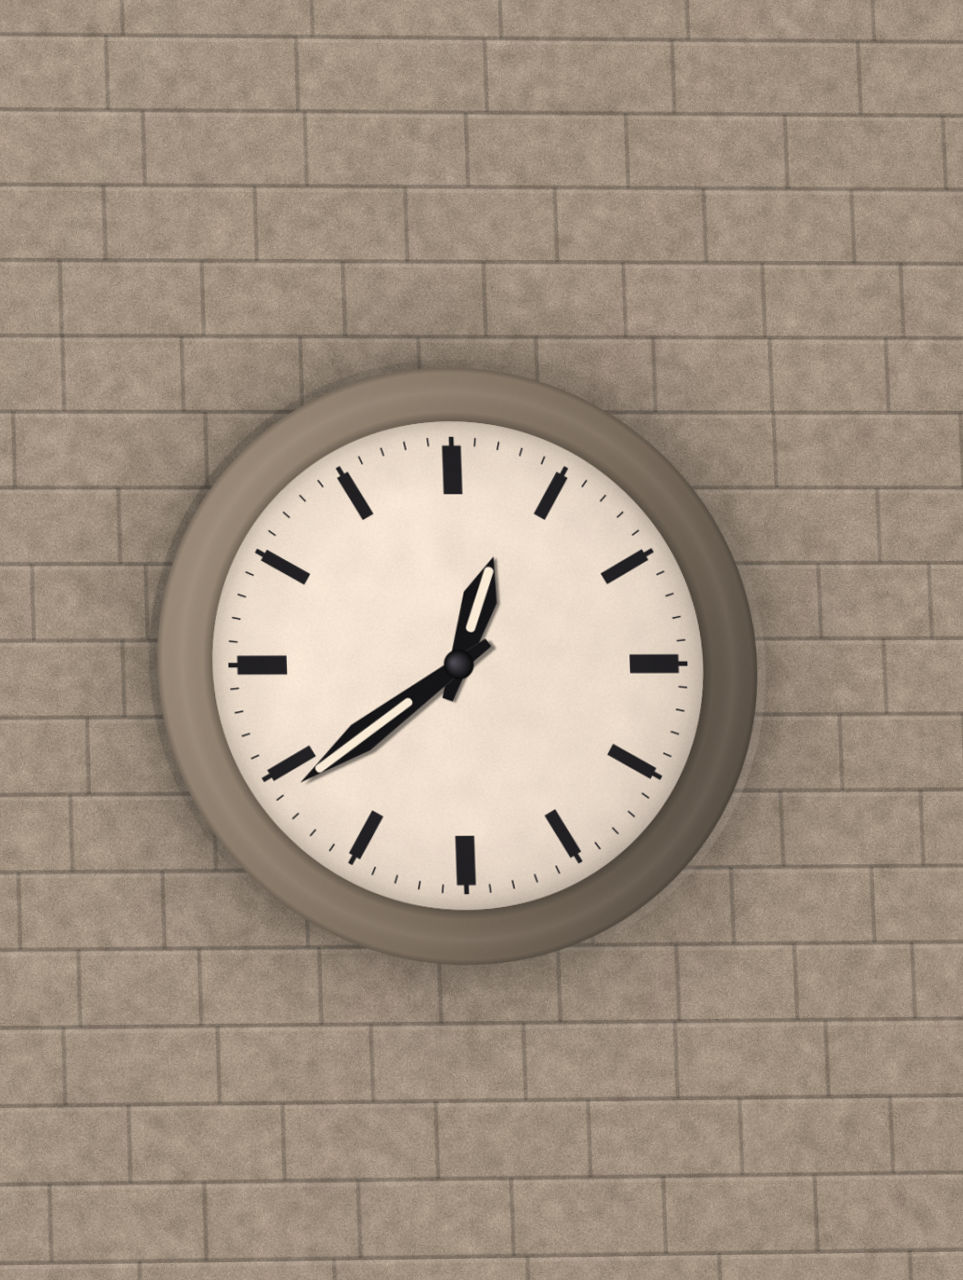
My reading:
**12:39**
